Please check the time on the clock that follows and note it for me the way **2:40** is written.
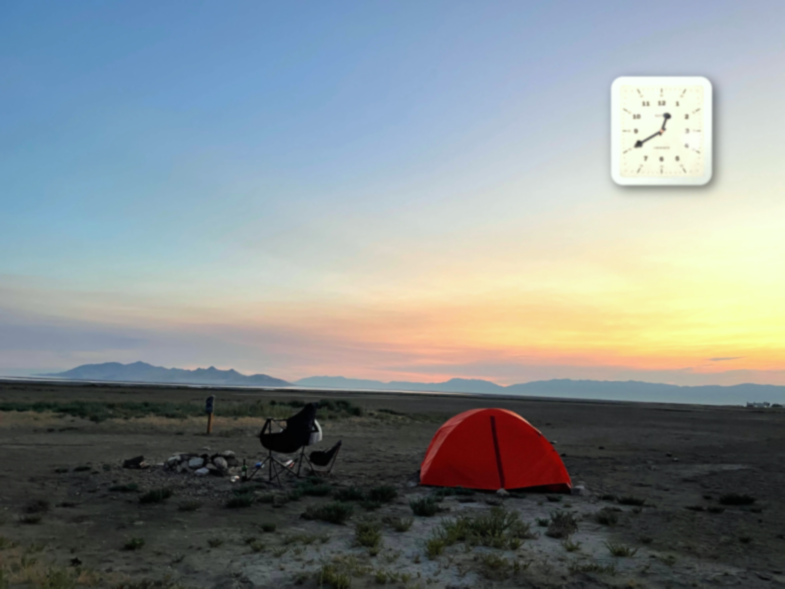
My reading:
**12:40**
